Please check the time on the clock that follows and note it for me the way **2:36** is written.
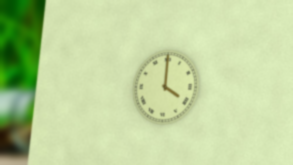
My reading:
**4:00**
